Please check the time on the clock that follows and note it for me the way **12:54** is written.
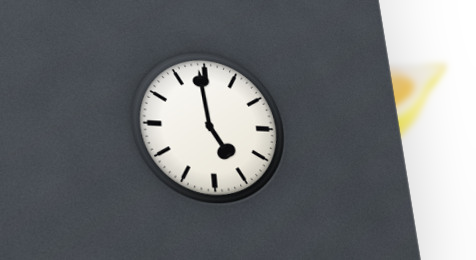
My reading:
**4:59**
